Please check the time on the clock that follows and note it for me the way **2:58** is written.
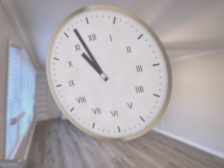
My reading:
**10:57**
